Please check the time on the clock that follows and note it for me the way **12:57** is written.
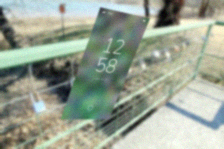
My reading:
**12:58**
